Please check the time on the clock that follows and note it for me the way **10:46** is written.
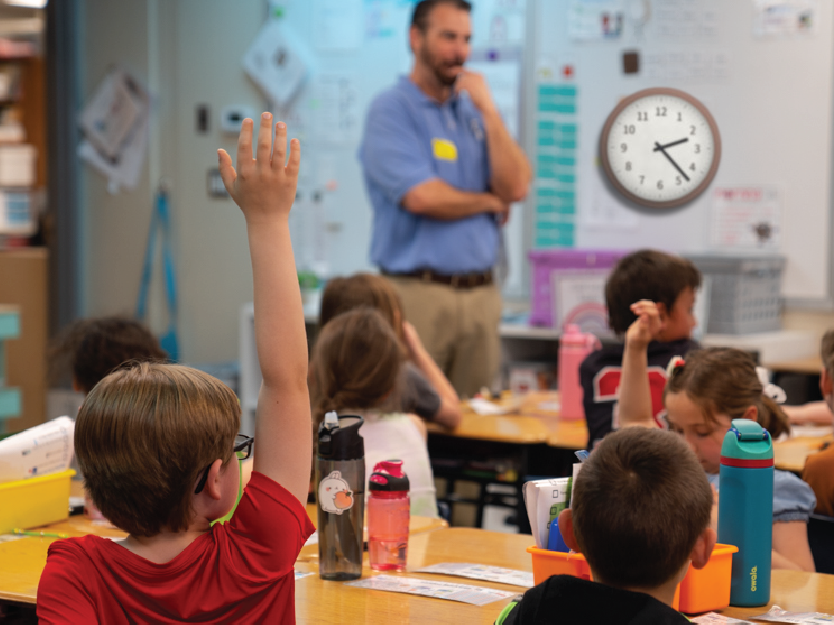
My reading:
**2:23**
